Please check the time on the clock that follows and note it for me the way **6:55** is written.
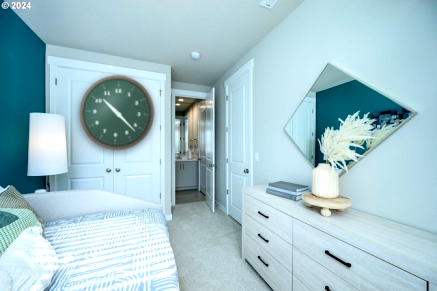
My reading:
**10:22**
